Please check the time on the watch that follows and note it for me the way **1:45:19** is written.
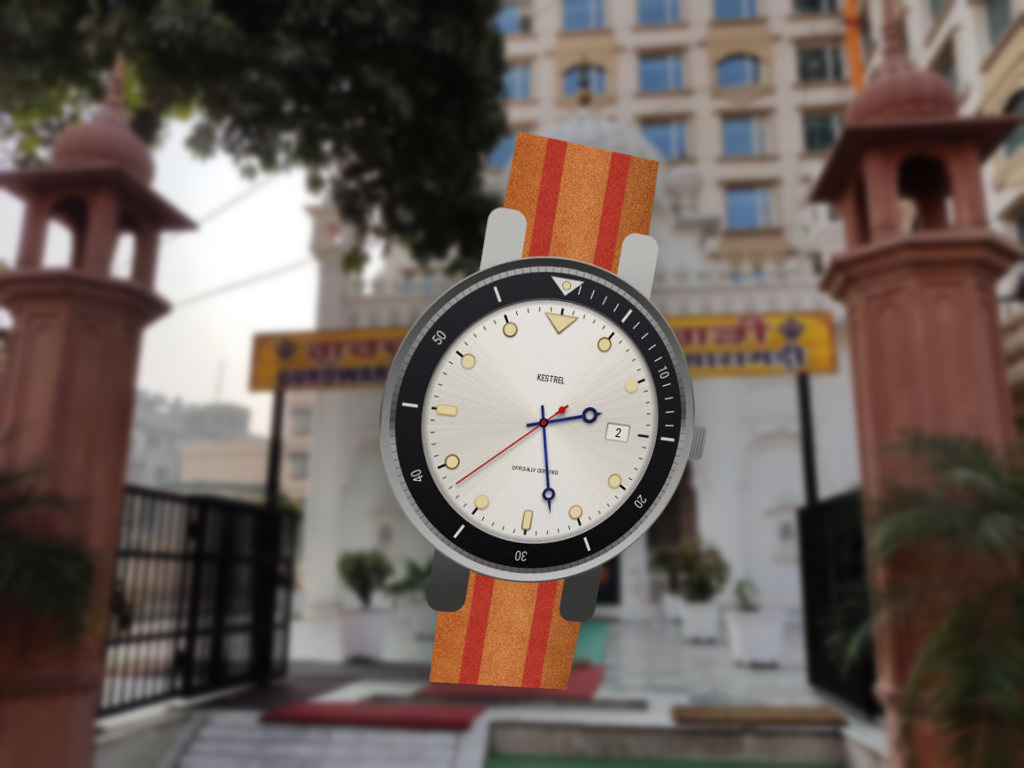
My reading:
**2:27:38**
